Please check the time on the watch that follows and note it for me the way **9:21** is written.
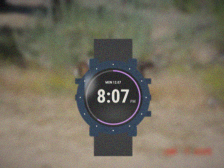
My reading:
**8:07**
